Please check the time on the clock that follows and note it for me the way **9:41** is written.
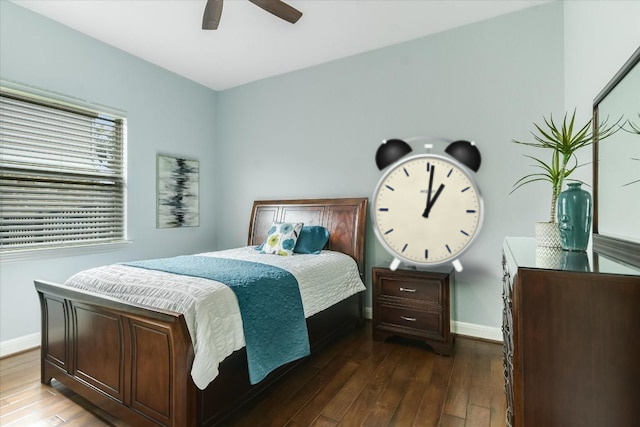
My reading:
**1:01**
